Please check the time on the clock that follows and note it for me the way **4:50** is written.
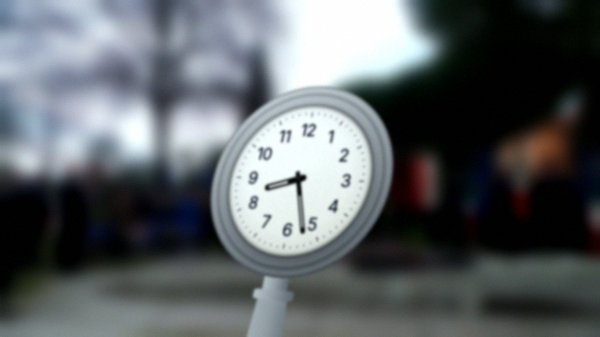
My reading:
**8:27**
